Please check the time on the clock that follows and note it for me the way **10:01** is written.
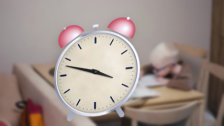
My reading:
**3:48**
